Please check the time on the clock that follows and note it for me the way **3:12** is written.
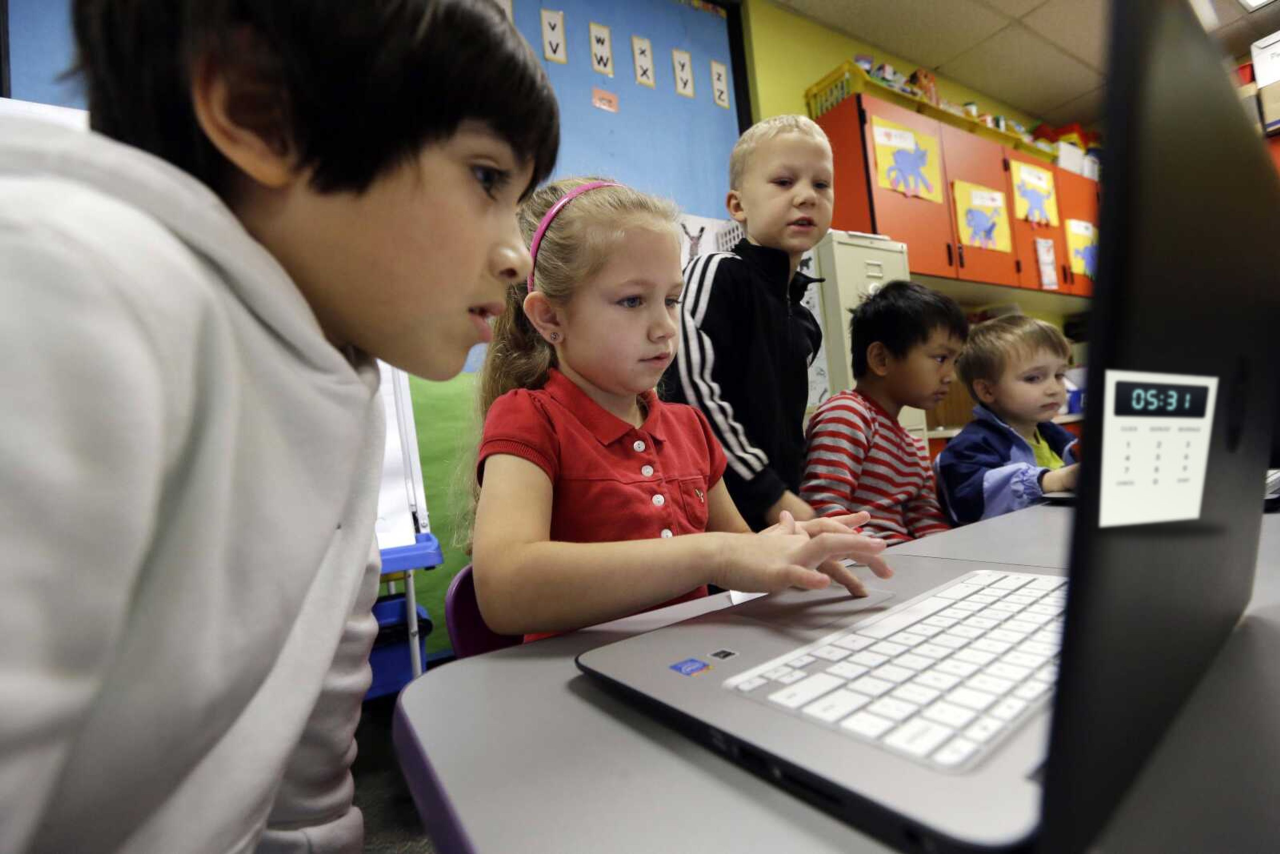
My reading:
**5:31**
